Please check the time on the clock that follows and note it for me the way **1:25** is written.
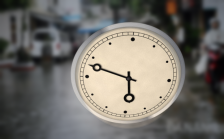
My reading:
**5:48**
